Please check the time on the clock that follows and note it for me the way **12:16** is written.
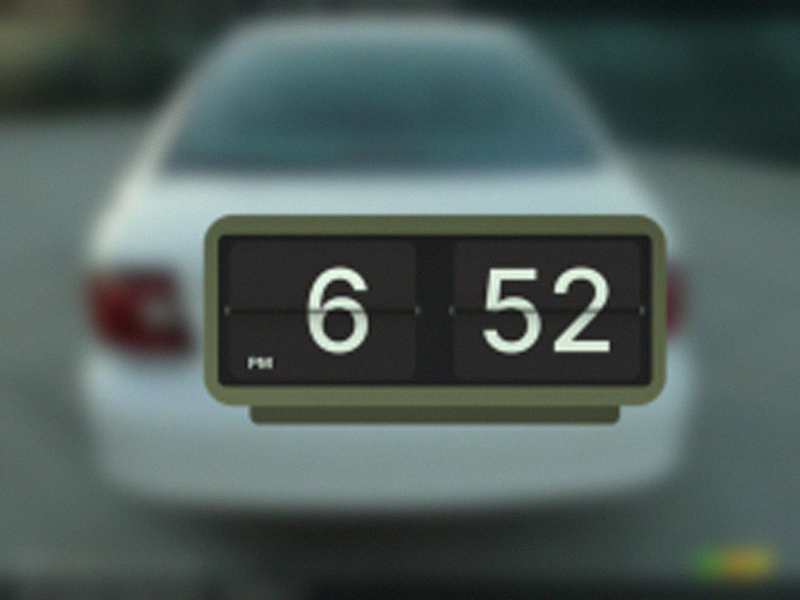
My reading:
**6:52**
